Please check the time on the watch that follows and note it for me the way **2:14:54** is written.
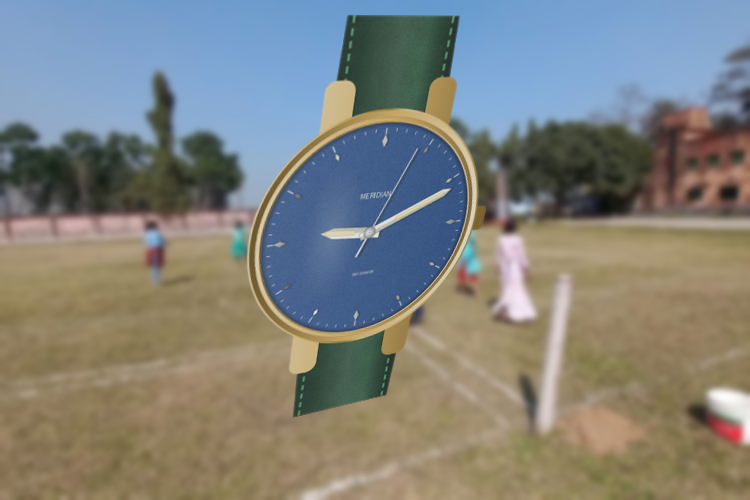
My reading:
**9:11:04**
